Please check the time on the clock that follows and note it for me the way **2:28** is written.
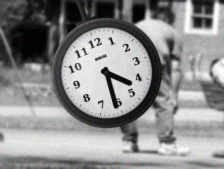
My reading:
**4:31**
